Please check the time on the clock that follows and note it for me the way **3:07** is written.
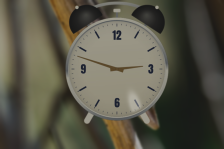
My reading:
**2:48**
